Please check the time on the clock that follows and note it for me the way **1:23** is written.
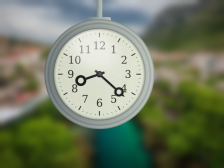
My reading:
**8:22**
